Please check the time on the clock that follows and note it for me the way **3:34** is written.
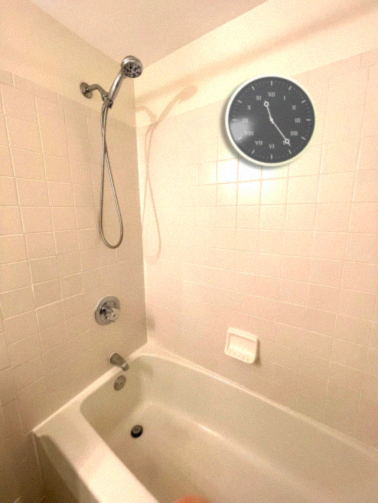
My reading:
**11:24**
